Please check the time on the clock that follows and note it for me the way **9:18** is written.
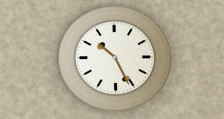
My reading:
**10:26**
